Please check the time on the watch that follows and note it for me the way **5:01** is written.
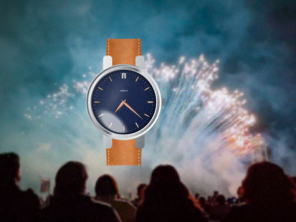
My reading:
**7:22**
